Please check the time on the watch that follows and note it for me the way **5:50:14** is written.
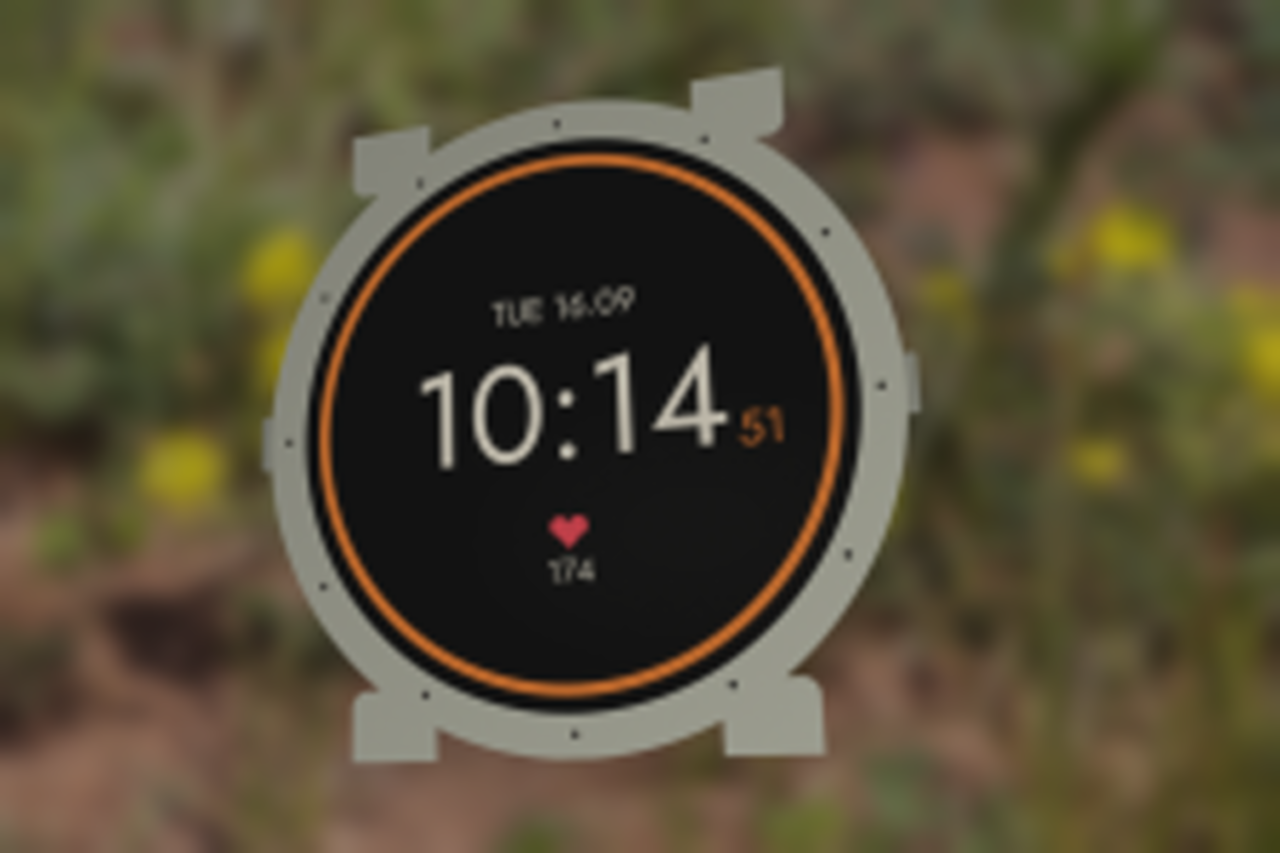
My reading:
**10:14:51**
